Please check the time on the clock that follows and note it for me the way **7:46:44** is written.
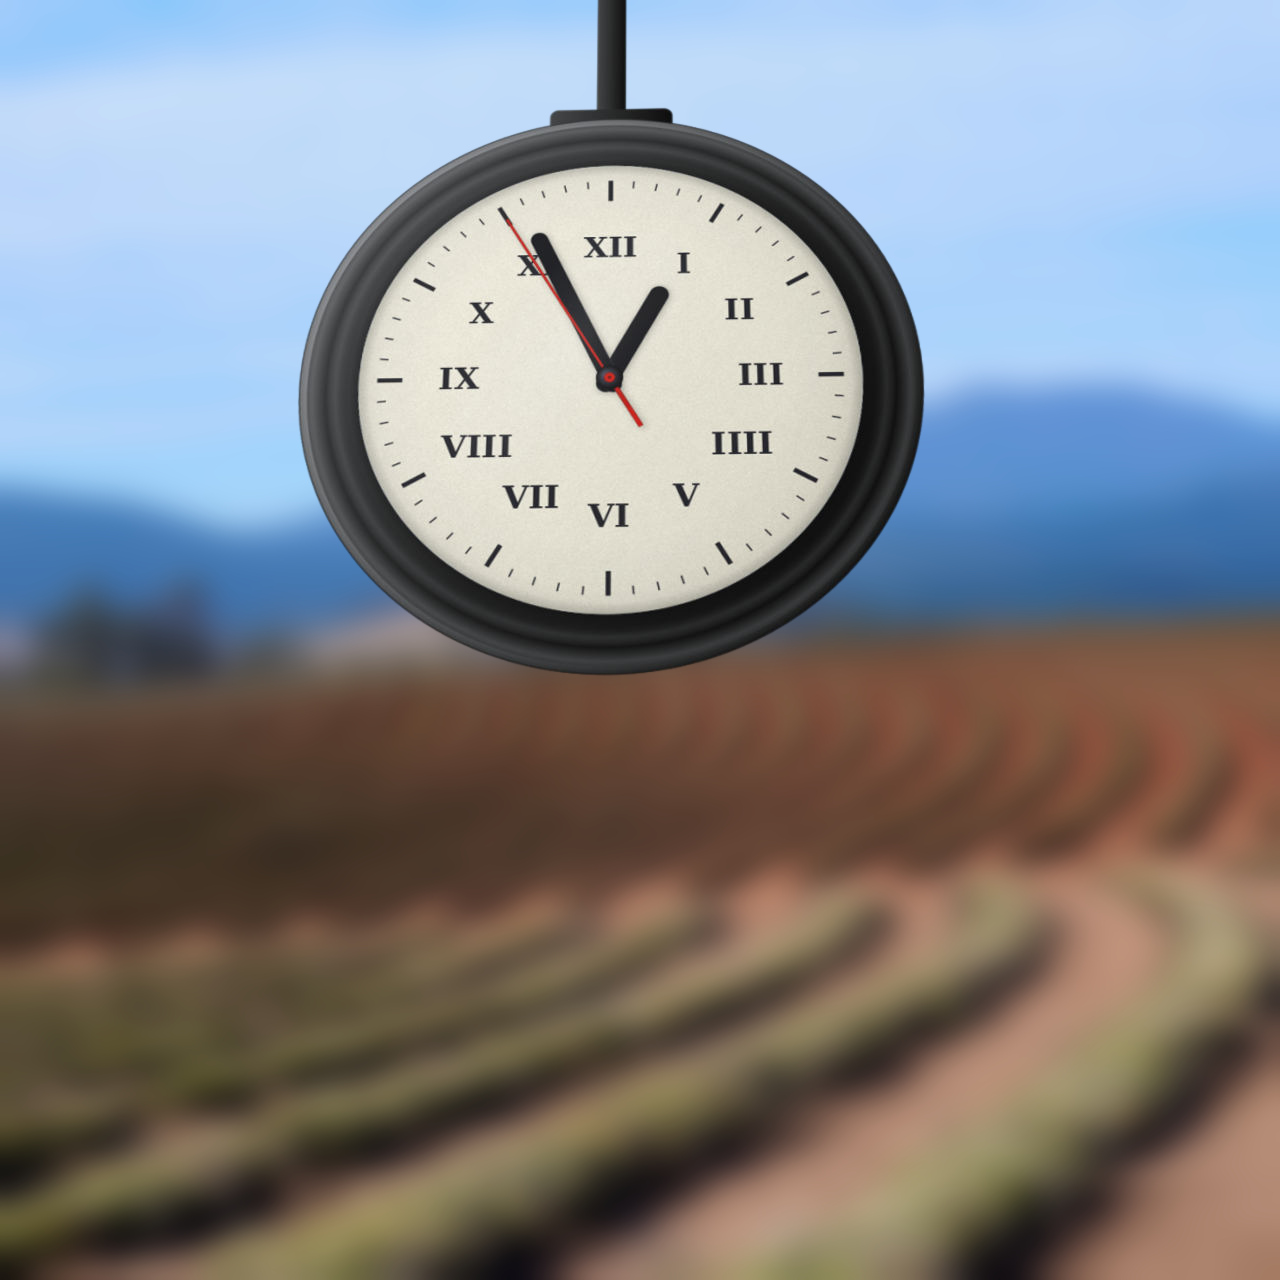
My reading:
**12:55:55**
